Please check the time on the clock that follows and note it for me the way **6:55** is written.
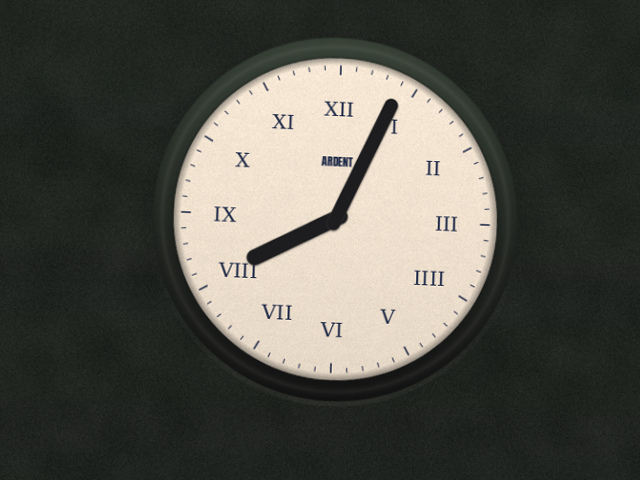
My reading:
**8:04**
